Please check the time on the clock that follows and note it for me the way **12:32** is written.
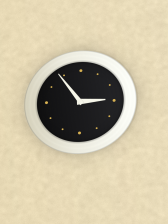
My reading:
**2:54**
